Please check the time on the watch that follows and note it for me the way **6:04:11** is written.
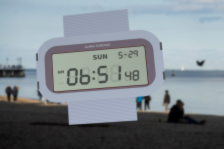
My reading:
**6:51:48**
